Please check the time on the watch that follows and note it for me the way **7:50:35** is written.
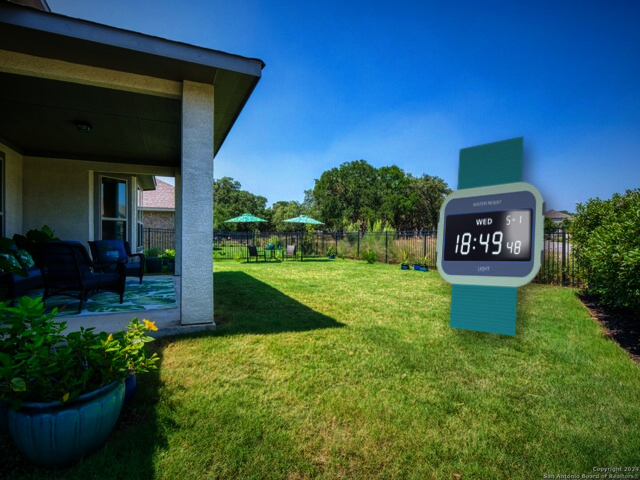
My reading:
**18:49:48**
